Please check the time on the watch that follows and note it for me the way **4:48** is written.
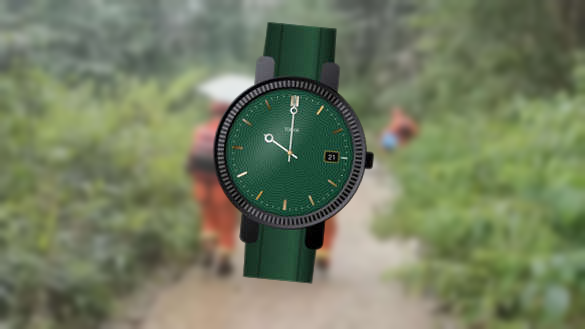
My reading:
**10:00**
